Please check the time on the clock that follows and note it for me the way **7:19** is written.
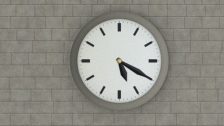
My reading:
**5:20**
